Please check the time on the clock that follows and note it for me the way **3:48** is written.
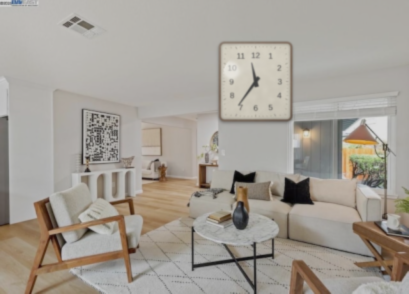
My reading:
**11:36**
